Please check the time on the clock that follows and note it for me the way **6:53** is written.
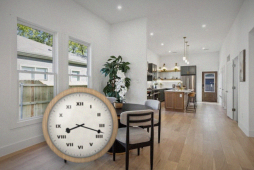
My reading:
**8:18**
